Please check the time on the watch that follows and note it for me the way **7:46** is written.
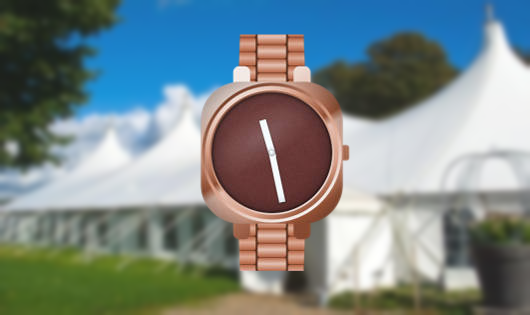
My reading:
**11:28**
